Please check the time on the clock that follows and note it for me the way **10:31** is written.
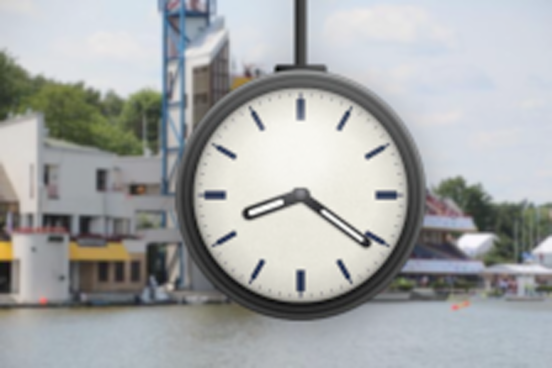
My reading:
**8:21**
